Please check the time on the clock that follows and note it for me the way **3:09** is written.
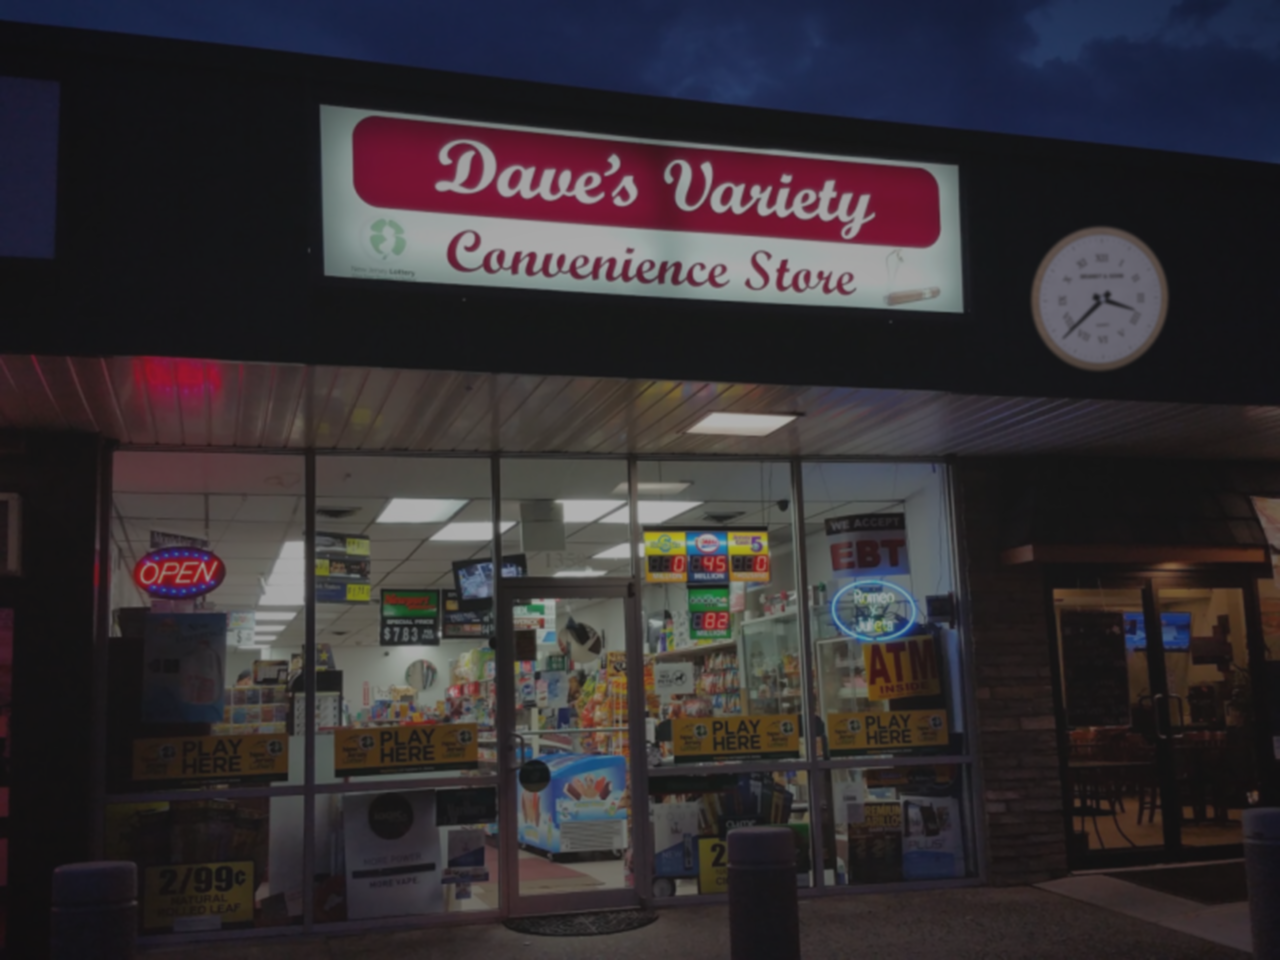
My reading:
**3:38**
